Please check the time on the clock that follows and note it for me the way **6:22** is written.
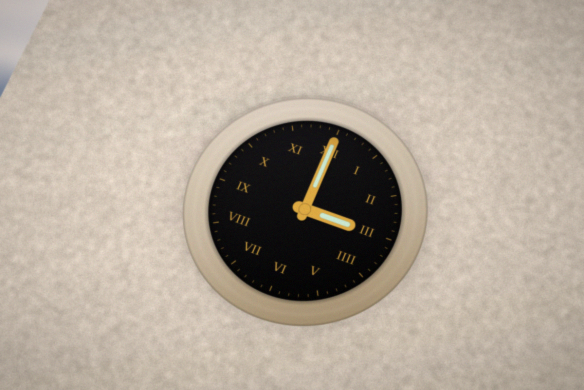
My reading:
**3:00**
